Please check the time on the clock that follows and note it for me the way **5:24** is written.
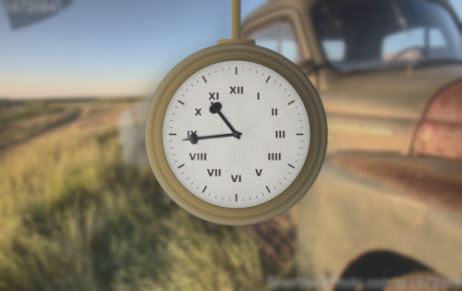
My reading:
**10:44**
